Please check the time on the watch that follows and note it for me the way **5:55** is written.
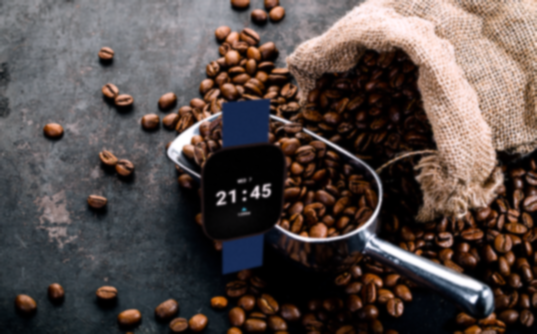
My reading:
**21:45**
